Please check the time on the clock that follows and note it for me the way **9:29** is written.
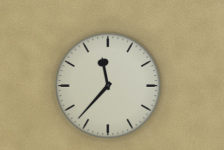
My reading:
**11:37**
